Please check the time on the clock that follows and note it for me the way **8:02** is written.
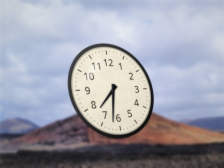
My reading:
**7:32**
